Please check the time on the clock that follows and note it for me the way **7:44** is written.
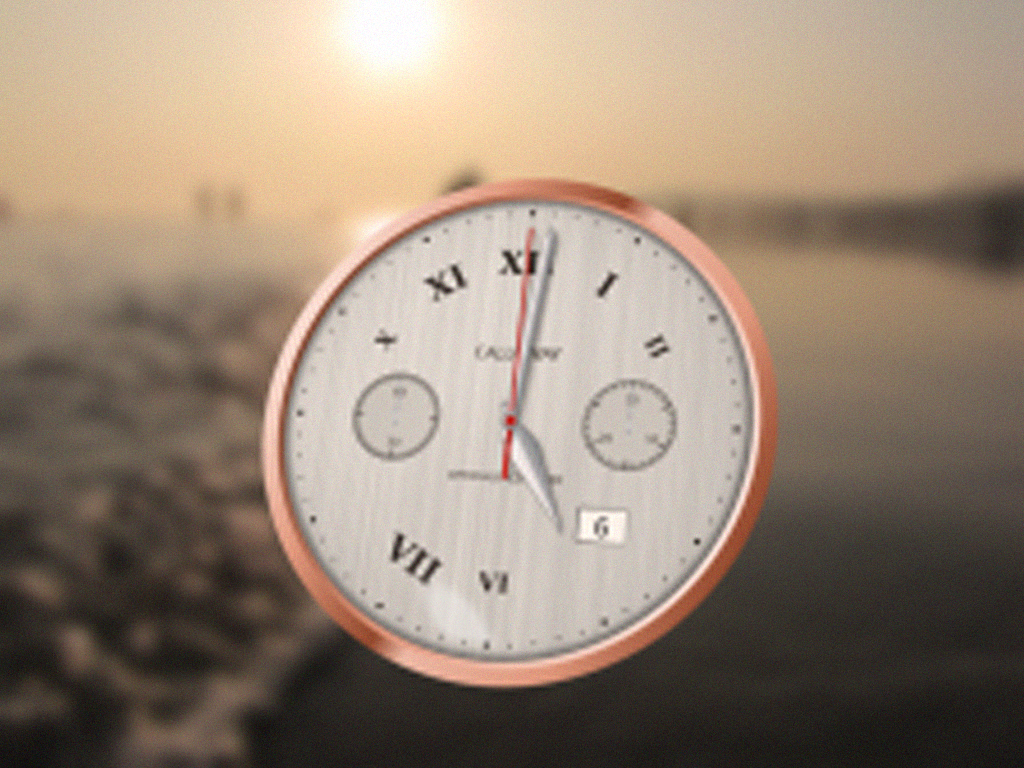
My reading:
**5:01**
